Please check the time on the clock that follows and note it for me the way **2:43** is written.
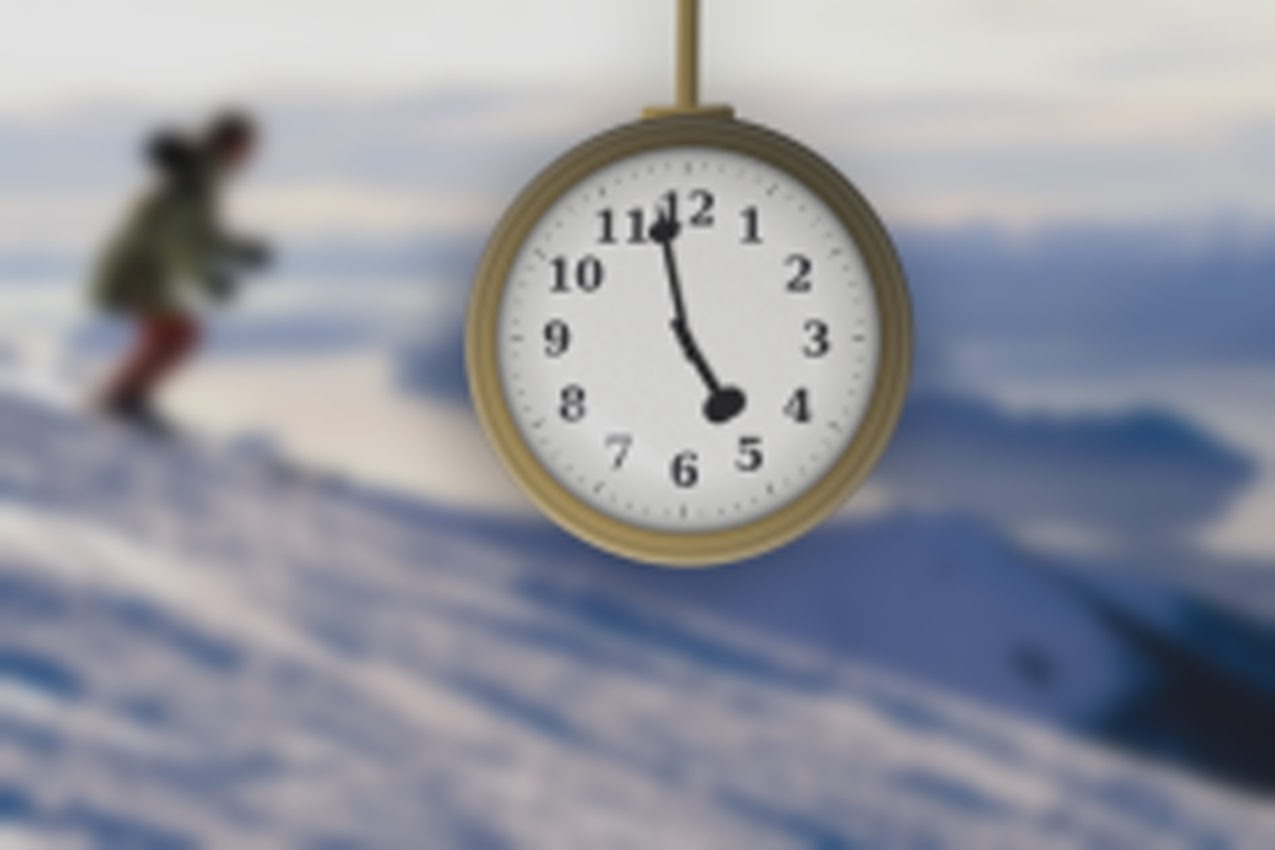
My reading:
**4:58**
